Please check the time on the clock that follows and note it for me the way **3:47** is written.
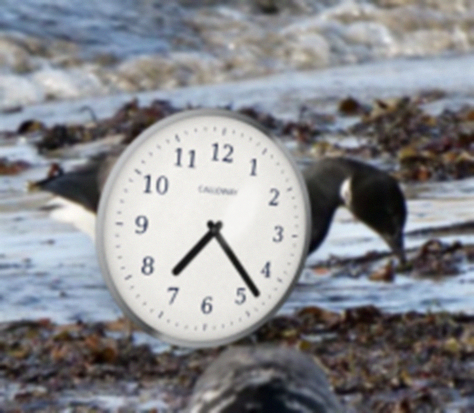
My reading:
**7:23**
